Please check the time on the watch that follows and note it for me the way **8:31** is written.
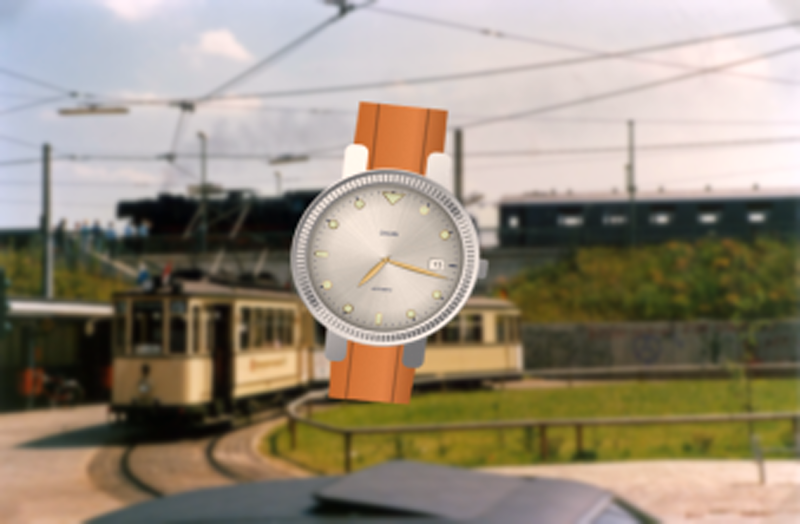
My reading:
**7:17**
